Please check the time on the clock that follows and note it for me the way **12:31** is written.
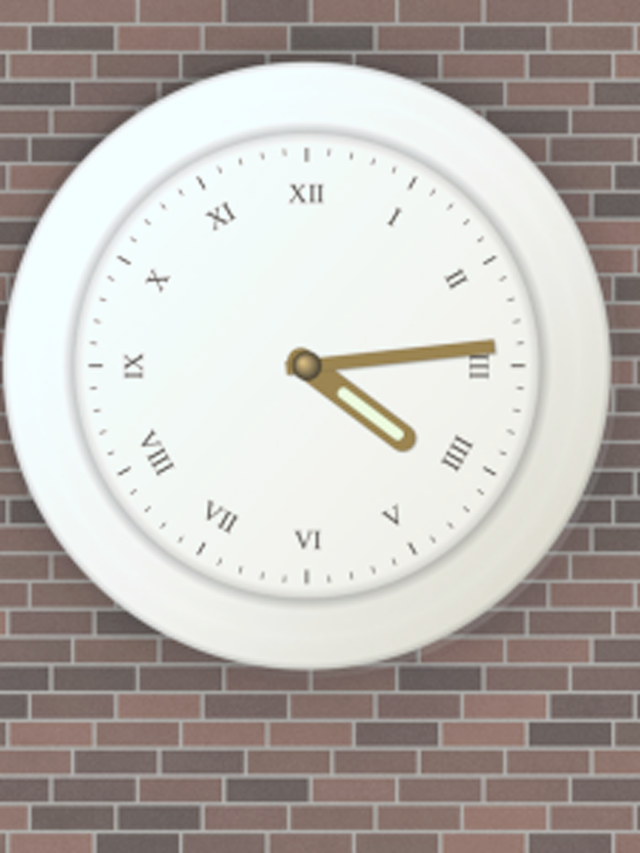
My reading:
**4:14**
